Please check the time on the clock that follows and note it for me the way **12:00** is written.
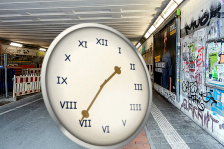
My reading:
**1:36**
